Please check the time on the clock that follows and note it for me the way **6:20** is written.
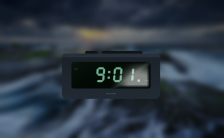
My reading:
**9:01**
